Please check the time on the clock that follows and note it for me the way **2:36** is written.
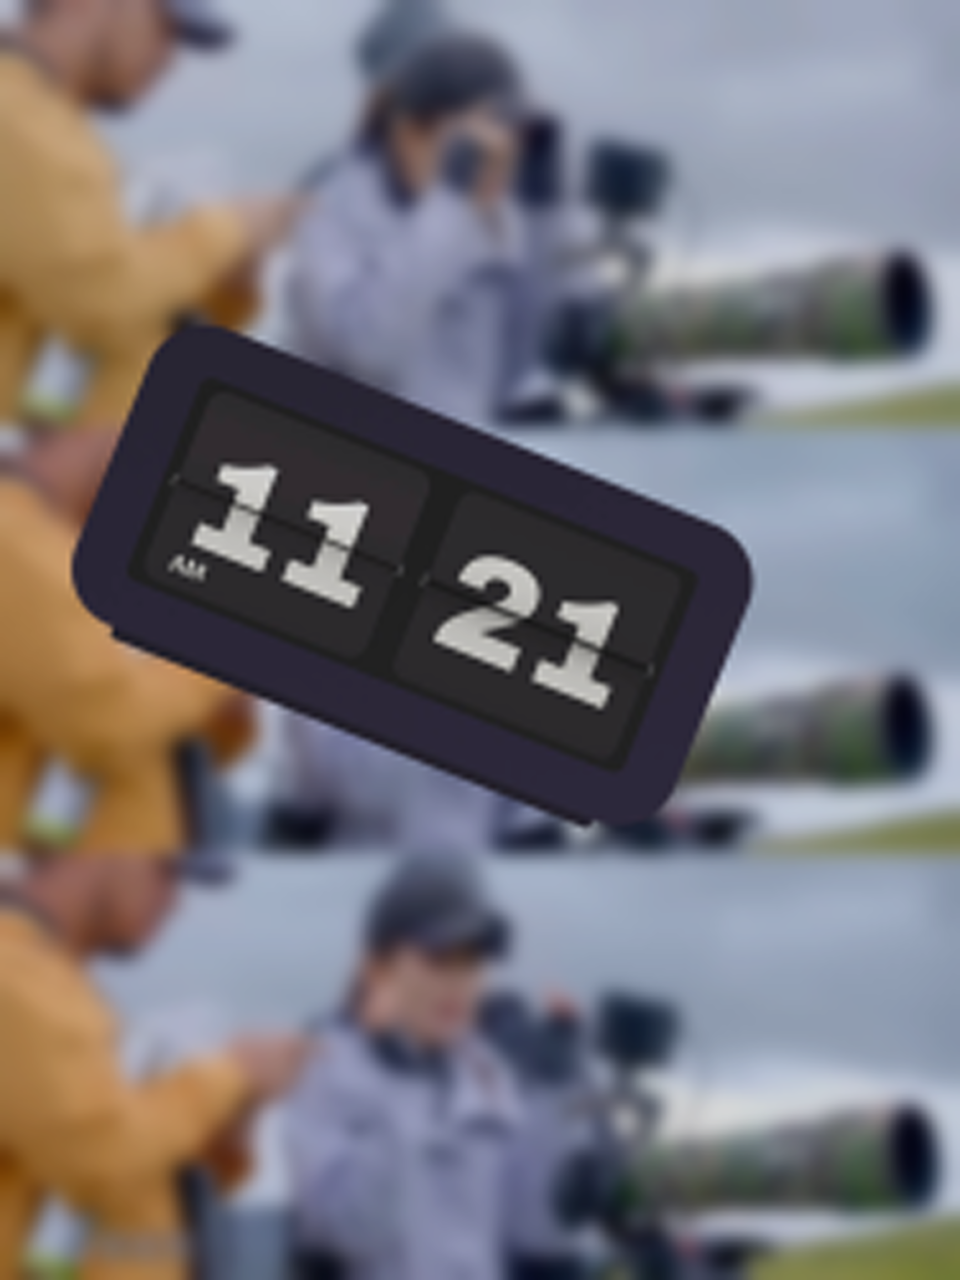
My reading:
**11:21**
